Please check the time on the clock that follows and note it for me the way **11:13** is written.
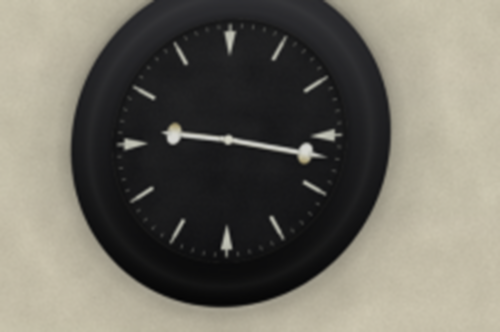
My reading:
**9:17**
